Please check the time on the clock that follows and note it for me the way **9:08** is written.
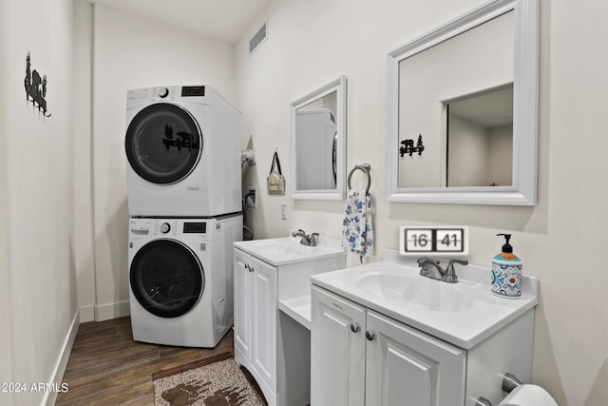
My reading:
**16:41**
